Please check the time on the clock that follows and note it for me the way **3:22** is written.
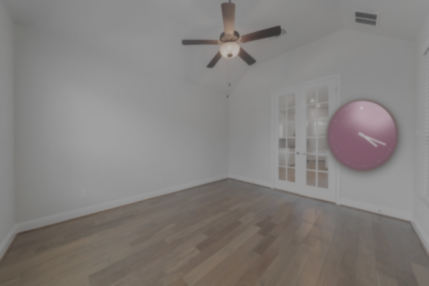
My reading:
**4:19**
